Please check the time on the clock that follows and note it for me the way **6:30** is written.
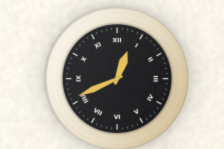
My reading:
**12:41**
